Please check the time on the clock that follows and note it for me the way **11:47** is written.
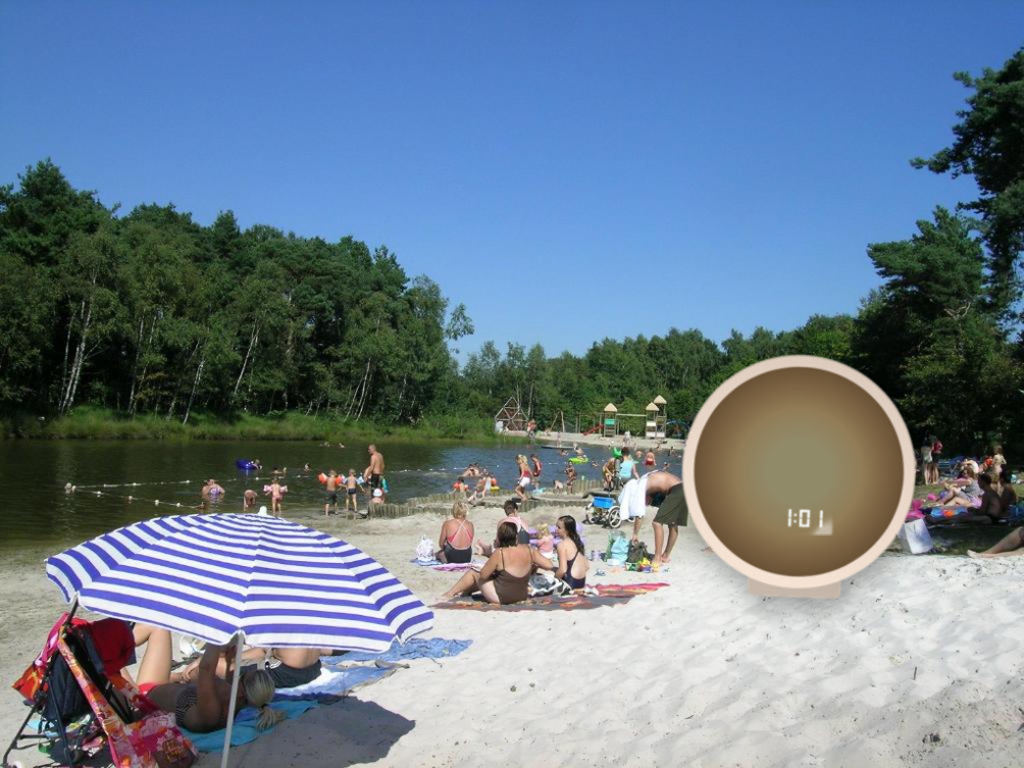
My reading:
**1:01**
